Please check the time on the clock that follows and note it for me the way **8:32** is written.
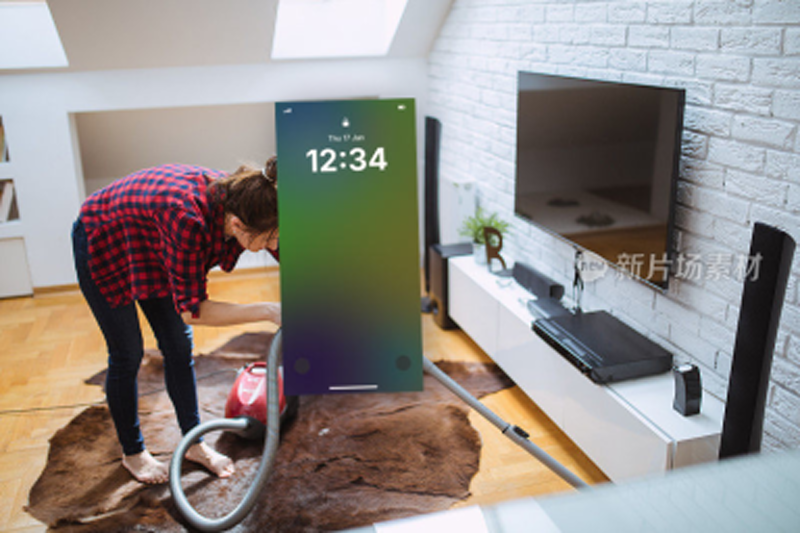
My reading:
**12:34**
